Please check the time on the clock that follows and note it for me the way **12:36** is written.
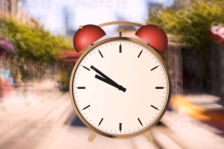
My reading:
**9:51**
